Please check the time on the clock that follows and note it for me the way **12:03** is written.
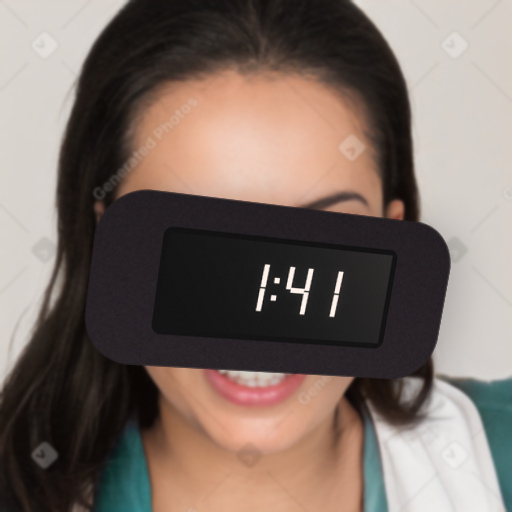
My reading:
**1:41**
